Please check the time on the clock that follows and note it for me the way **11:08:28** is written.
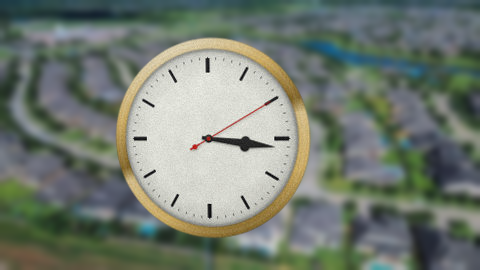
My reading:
**3:16:10**
